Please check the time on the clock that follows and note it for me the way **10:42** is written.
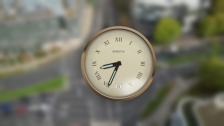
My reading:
**8:34**
